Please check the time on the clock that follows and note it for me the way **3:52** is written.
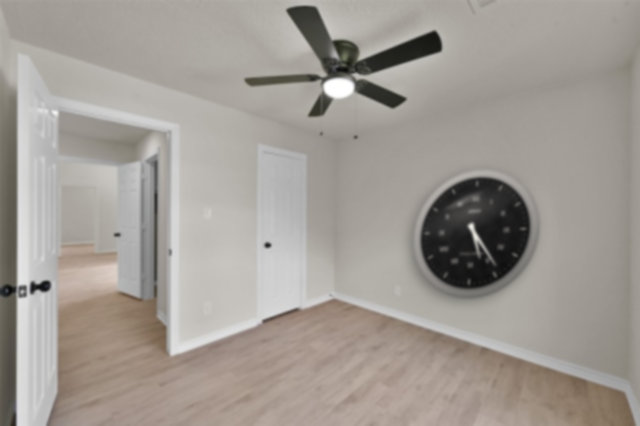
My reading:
**5:24**
